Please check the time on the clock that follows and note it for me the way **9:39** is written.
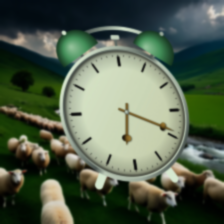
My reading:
**6:19**
